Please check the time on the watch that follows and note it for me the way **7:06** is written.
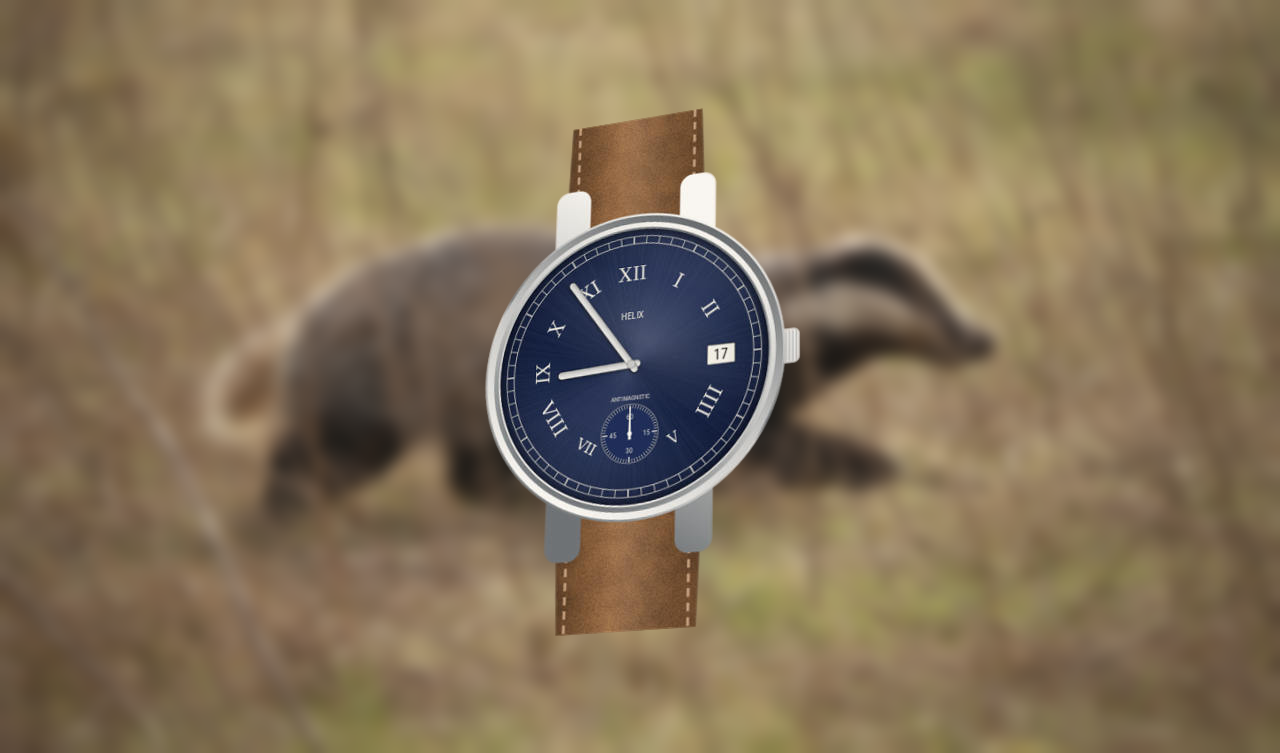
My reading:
**8:54**
